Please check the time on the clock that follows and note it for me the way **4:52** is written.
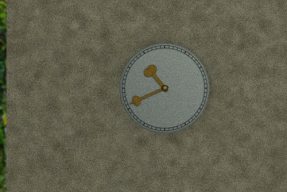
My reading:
**10:41**
